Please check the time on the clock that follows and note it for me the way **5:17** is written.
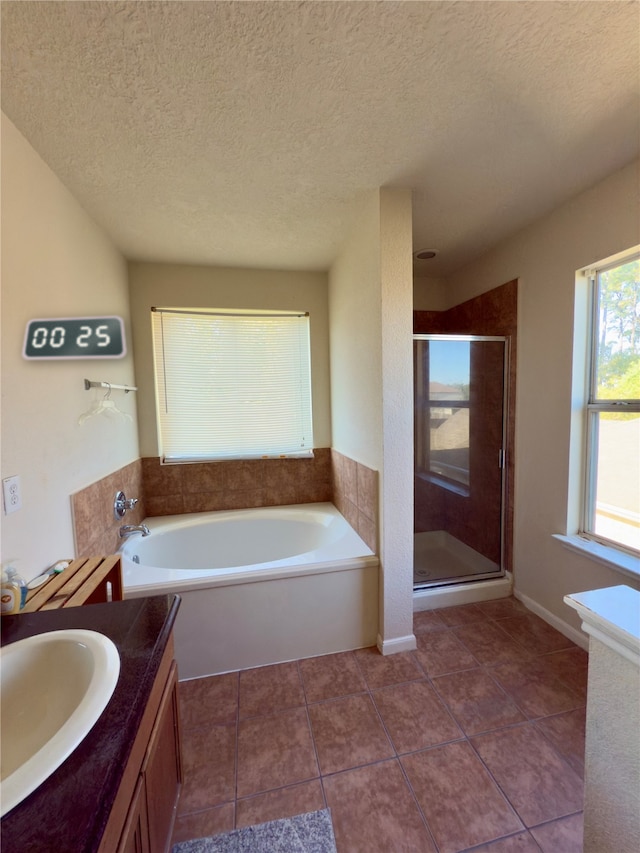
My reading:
**0:25**
